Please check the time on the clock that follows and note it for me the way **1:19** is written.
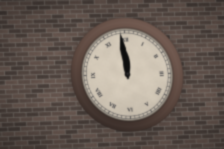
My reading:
**11:59**
